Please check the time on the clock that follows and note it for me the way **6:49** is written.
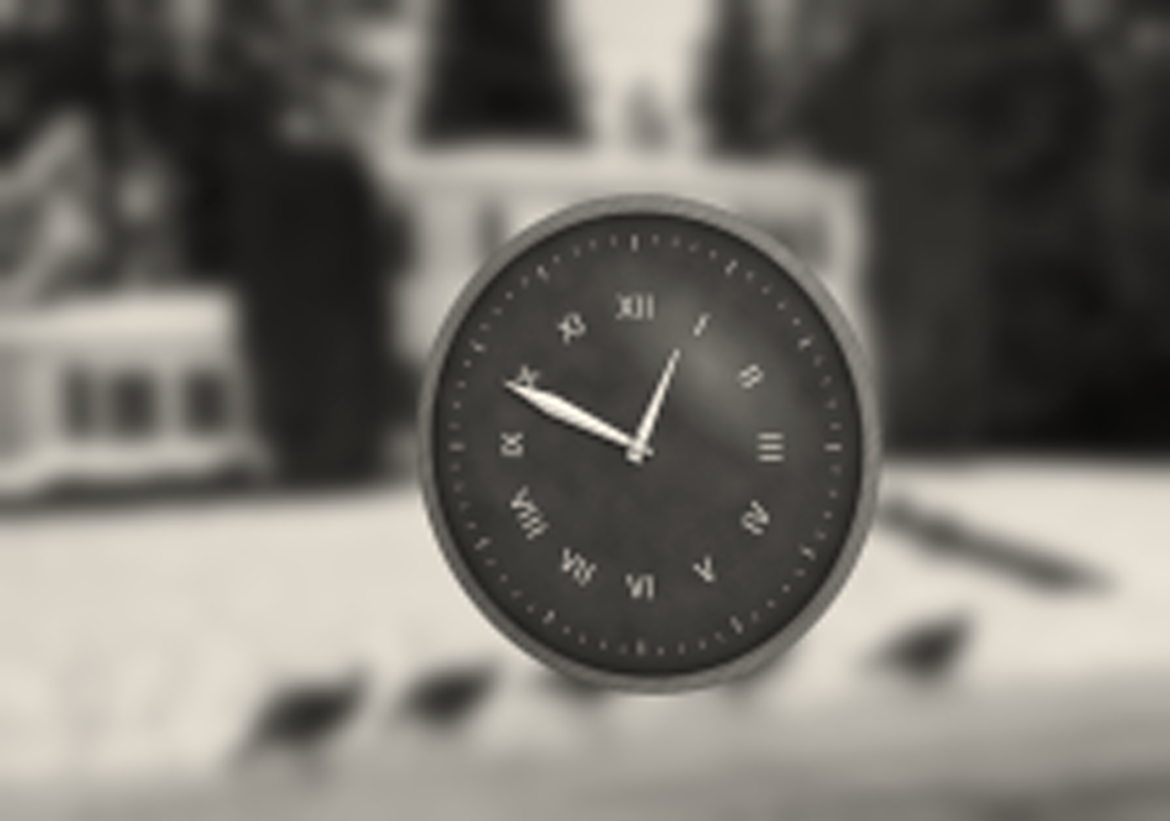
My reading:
**12:49**
